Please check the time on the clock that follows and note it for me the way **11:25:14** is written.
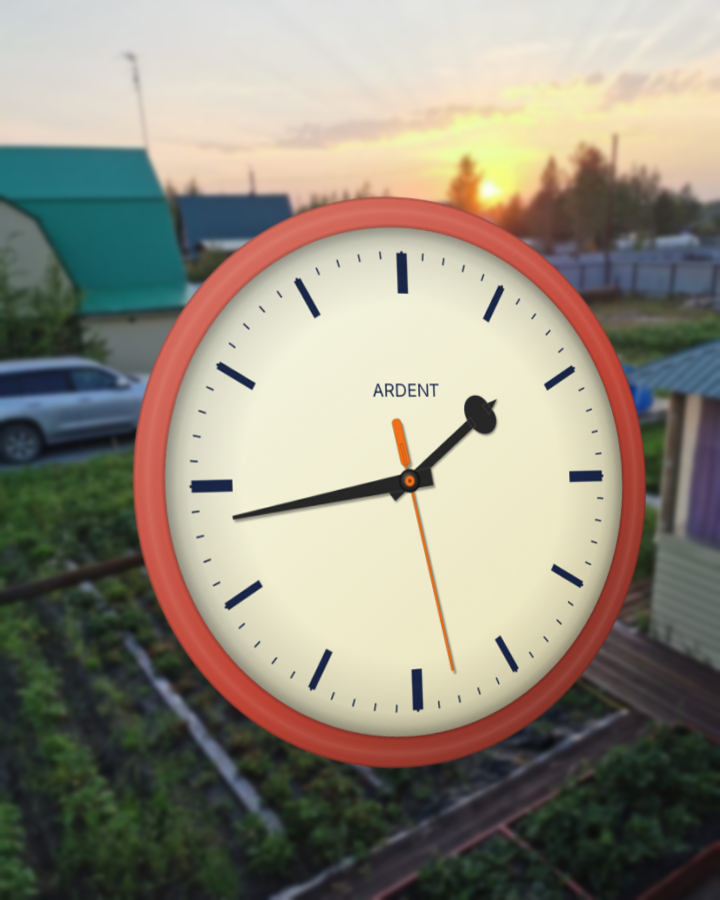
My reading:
**1:43:28**
